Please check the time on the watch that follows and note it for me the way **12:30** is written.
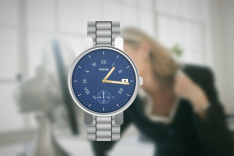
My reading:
**1:16**
